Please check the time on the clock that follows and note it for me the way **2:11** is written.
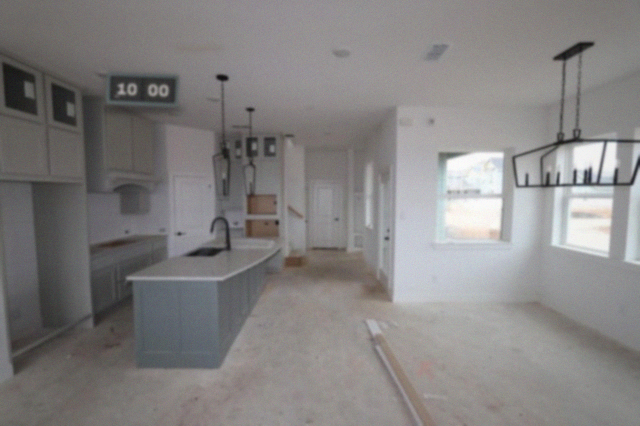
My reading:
**10:00**
